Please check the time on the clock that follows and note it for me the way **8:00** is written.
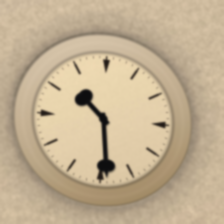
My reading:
**10:29**
